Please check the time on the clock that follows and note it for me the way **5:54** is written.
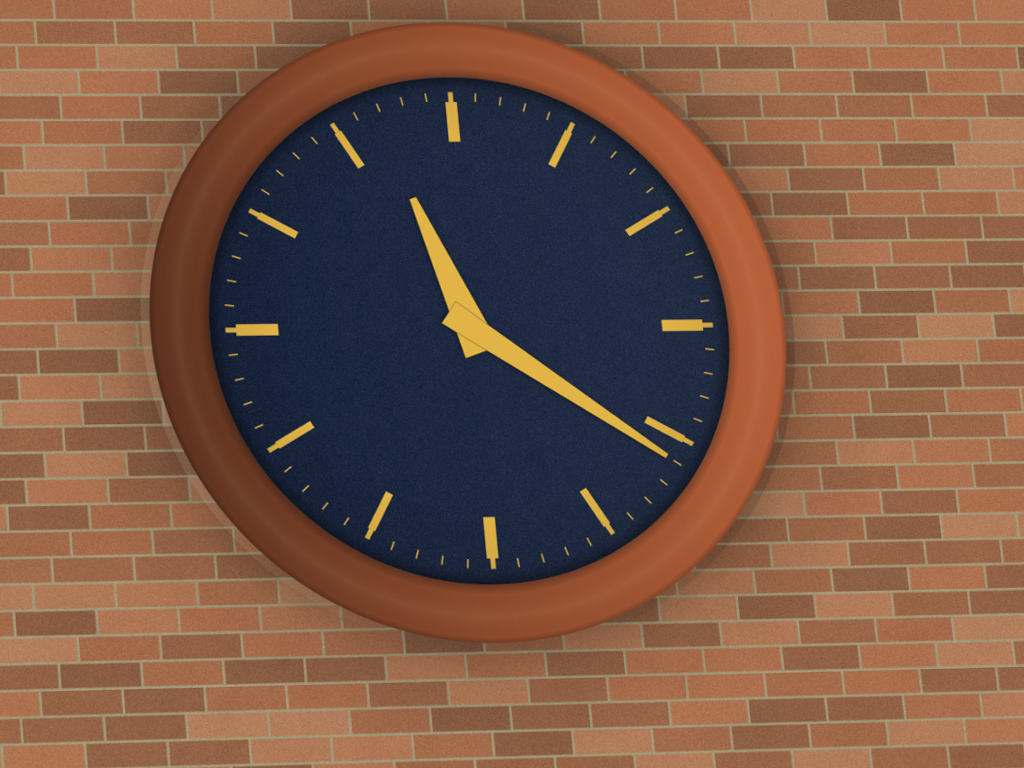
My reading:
**11:21**
